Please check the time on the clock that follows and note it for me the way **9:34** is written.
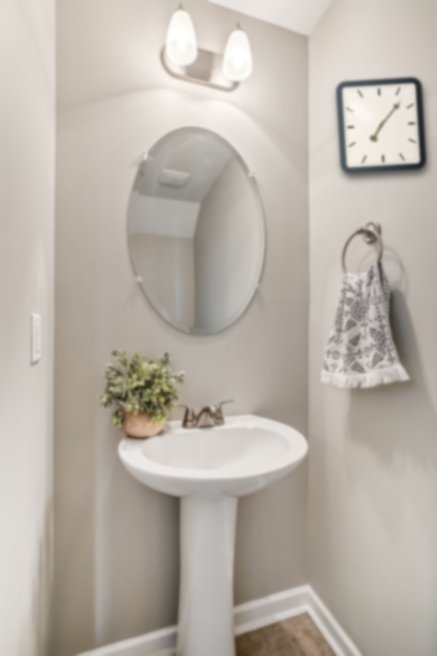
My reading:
**7:07**
